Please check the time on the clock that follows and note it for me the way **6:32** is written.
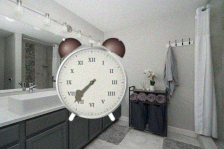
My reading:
**7:37**
